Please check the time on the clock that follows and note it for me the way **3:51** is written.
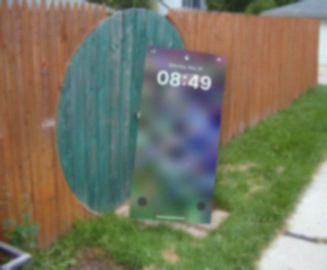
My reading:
**8:49**
